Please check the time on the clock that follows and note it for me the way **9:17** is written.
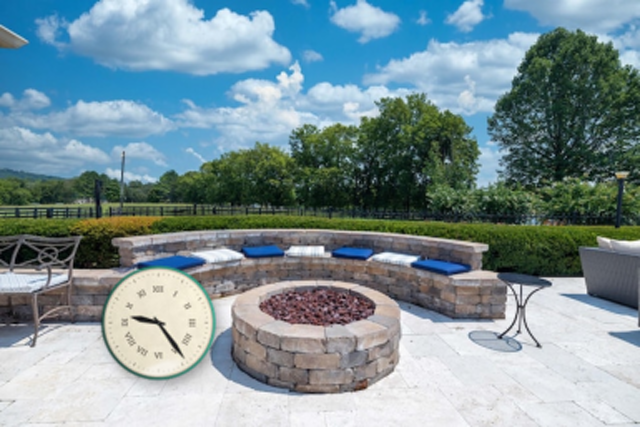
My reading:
**9:24**
